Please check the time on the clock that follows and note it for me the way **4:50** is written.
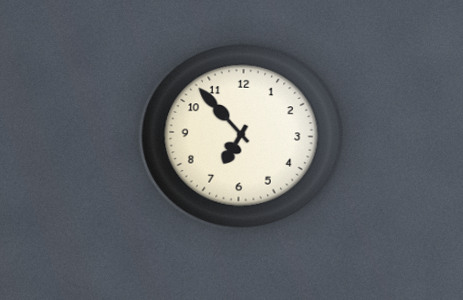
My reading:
**6:53**
